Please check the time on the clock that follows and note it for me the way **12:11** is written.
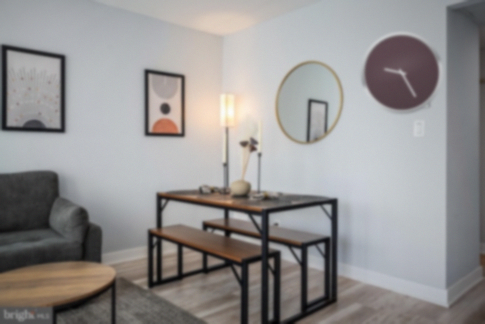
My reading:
**9:25**
